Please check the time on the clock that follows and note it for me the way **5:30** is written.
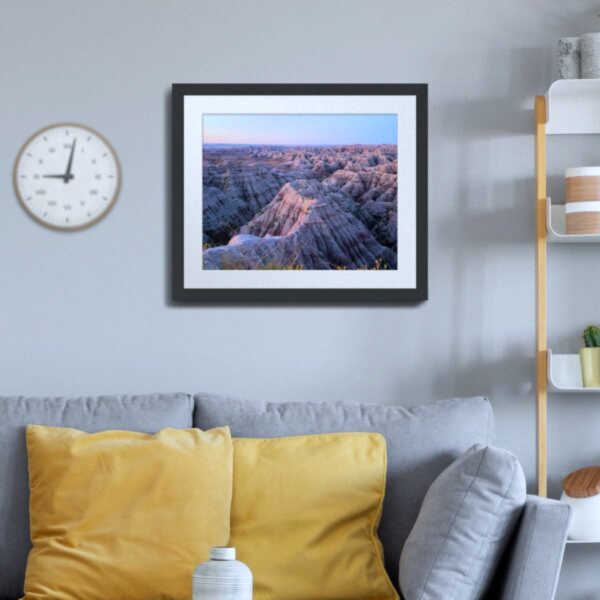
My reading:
**9:02**
